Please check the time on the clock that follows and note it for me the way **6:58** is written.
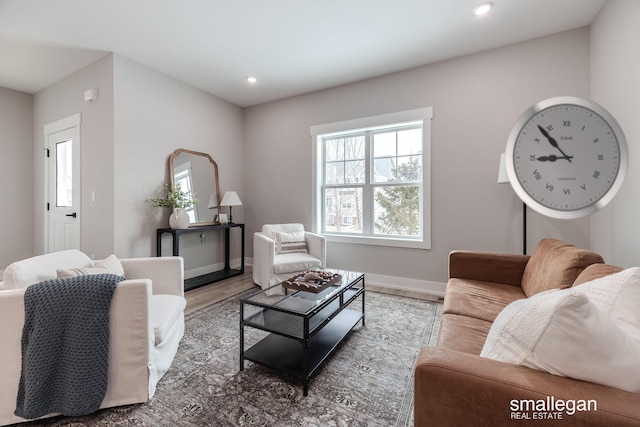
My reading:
**8:53**
